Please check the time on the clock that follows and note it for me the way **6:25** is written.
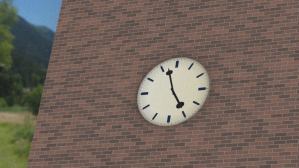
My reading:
**4:57**
